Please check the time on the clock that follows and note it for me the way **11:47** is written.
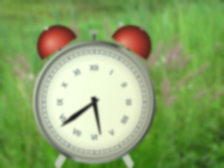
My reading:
**5:39**
